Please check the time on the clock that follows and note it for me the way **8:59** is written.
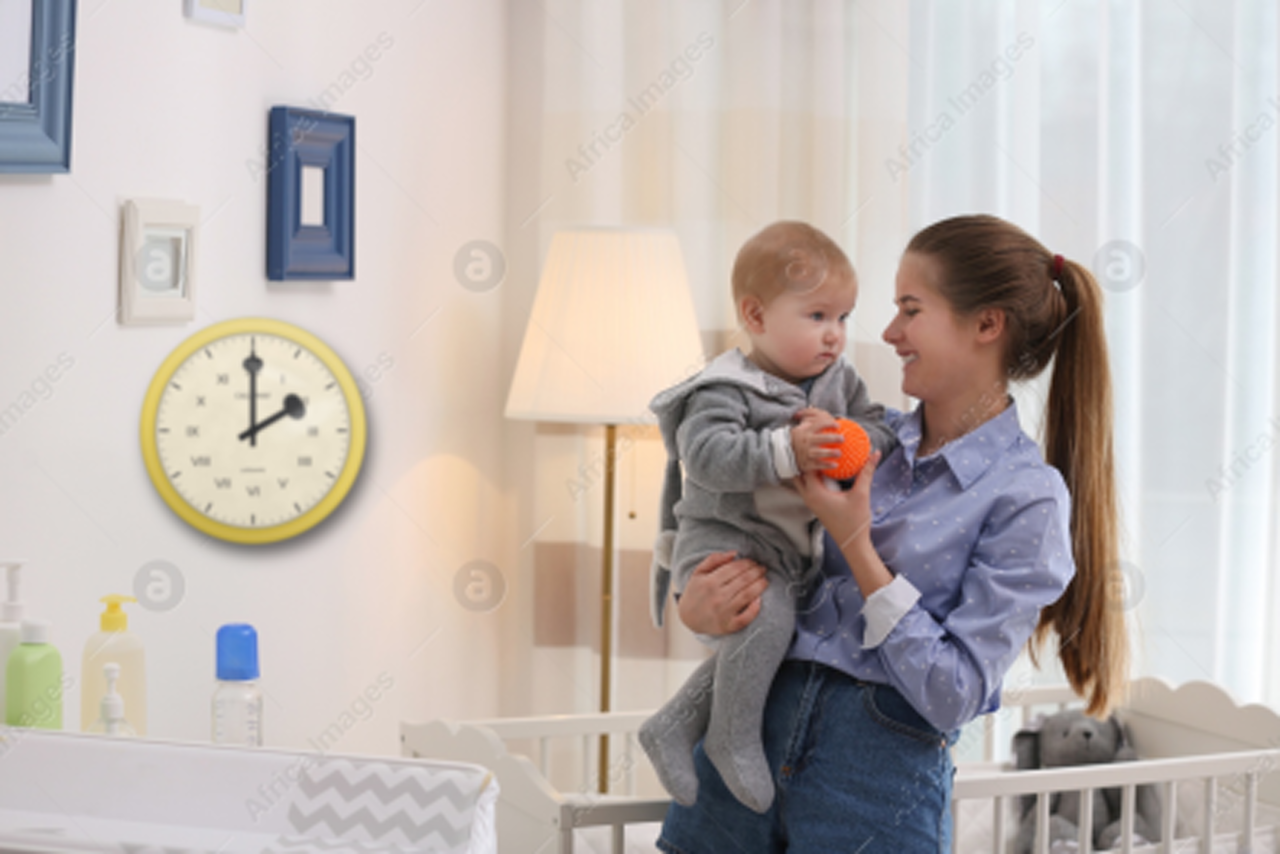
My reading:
**2:00**
